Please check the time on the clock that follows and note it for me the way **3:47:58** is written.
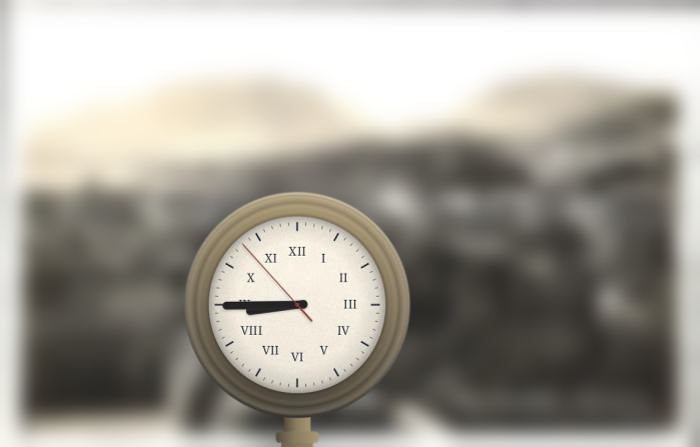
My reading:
**8:44:53**
